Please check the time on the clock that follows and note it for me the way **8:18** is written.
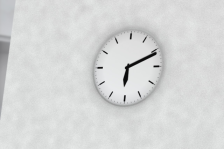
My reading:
**6:11**
